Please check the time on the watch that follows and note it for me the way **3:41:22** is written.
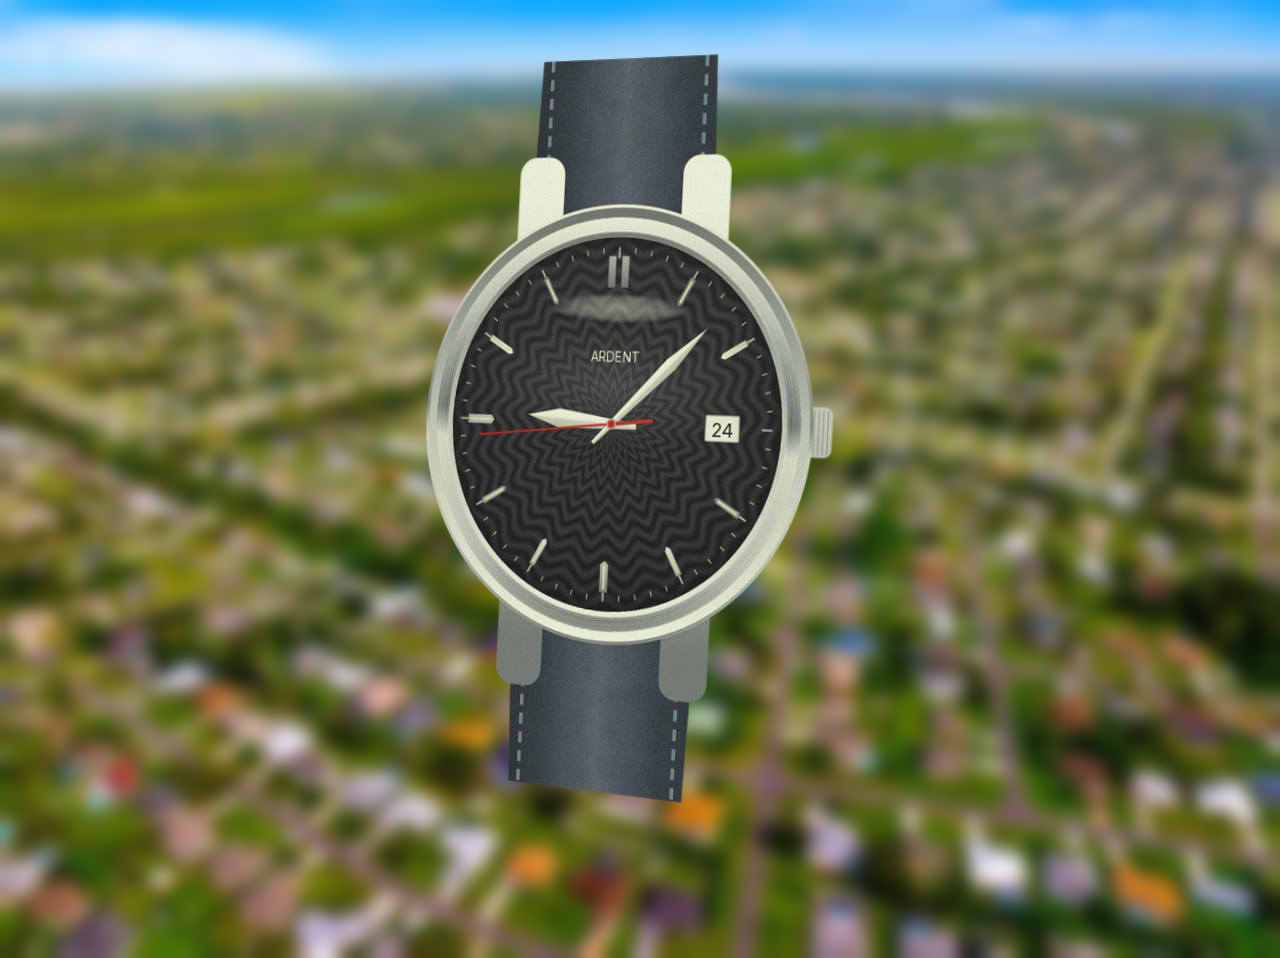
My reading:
**9:07:44**
